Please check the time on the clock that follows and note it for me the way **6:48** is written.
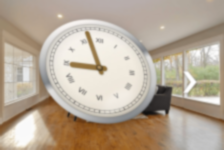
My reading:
**8:57**
